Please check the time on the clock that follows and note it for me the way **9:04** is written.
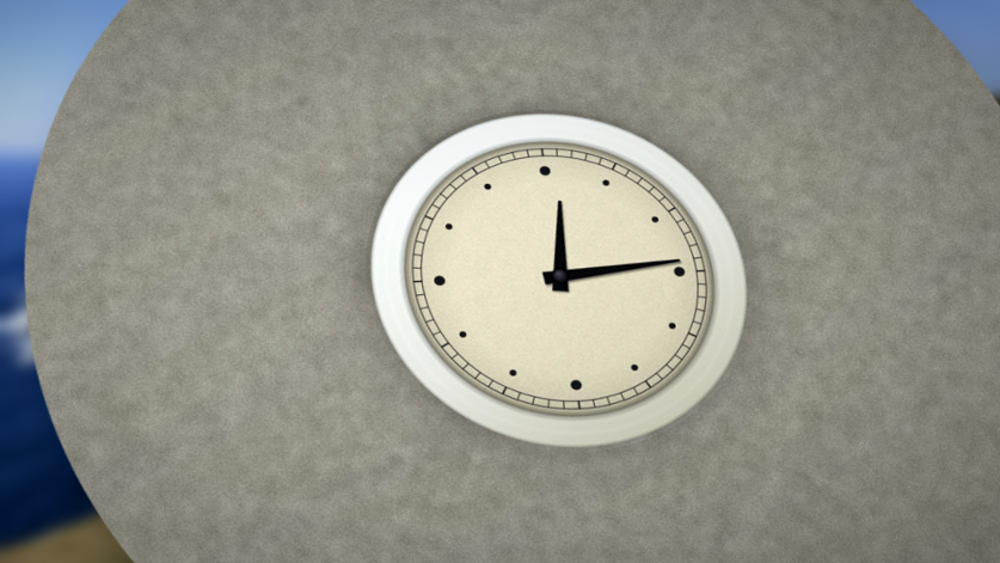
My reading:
**12:14**
